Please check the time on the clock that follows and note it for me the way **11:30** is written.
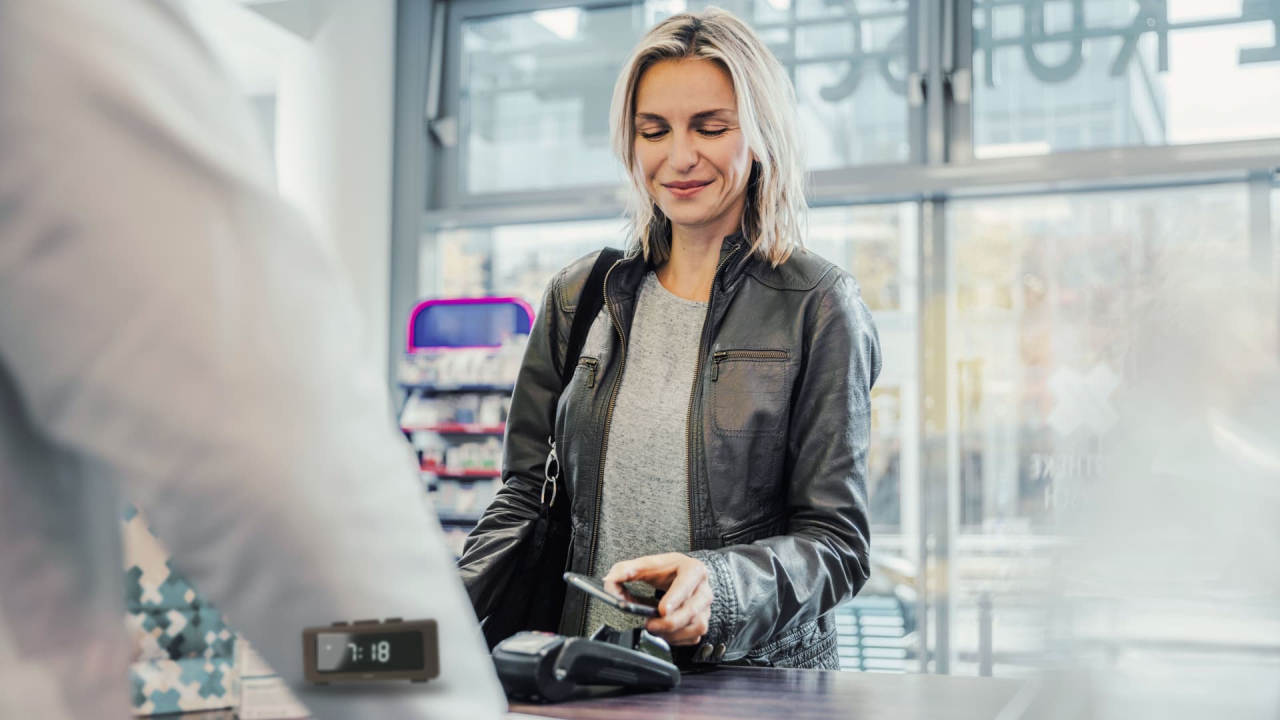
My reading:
**7:18**
